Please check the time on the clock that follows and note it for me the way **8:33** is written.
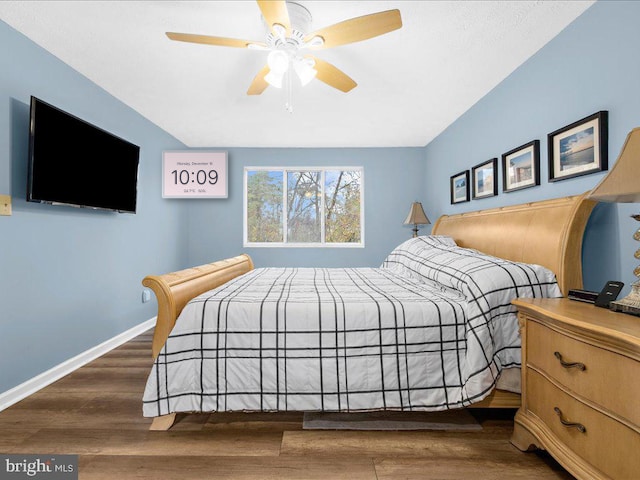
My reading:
**10:09**
